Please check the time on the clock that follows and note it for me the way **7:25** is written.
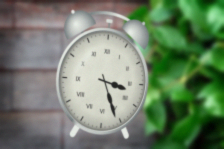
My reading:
**3:26**
